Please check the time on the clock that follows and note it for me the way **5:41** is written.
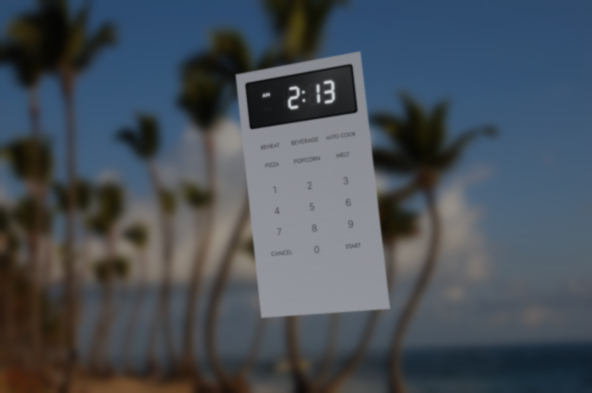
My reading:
**2:13**
